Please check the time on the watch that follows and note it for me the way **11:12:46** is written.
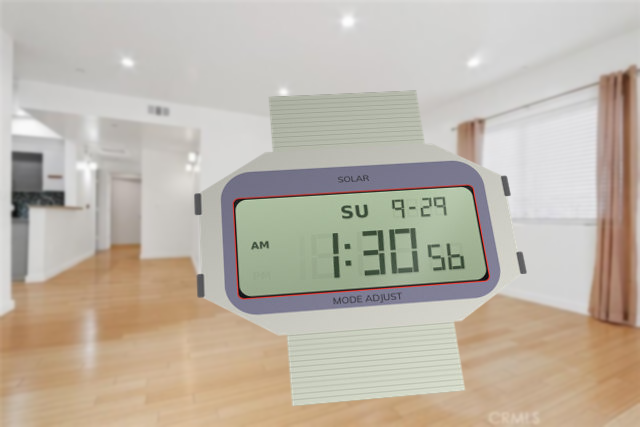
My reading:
**1:30:56**
